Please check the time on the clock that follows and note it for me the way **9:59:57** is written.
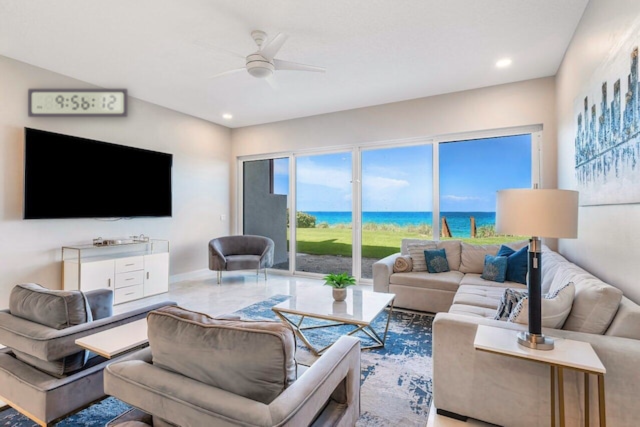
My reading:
**9:56:12**
